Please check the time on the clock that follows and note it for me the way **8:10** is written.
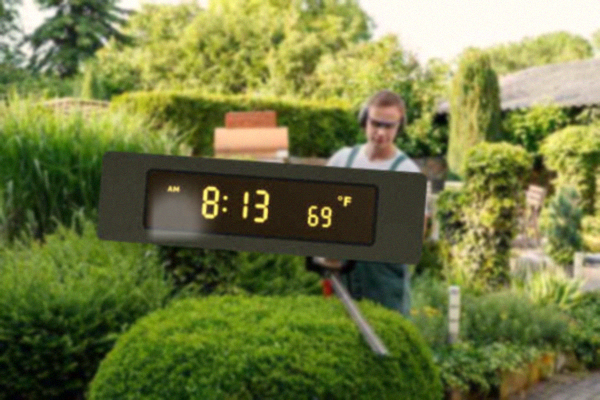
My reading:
**8:13**
